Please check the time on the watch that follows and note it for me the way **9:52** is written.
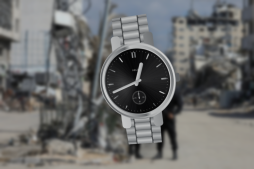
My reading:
**12:42**
